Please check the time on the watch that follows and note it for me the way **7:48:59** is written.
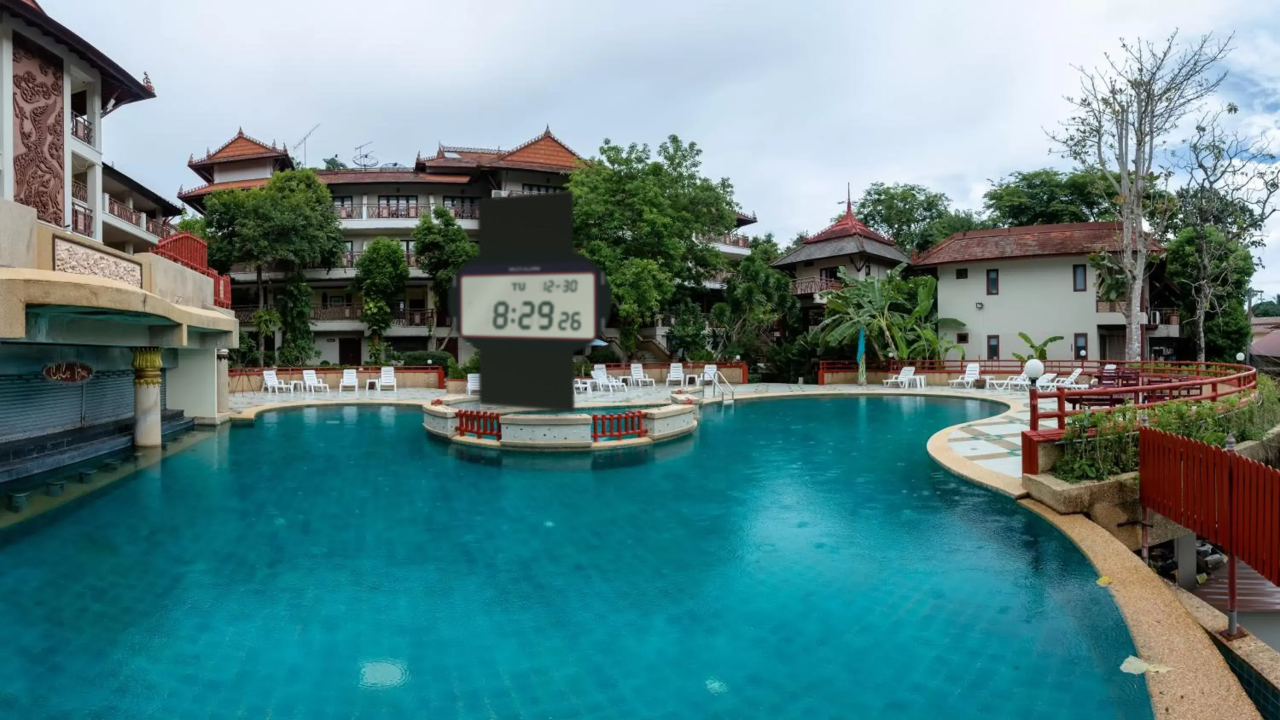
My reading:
**8:29:26**
